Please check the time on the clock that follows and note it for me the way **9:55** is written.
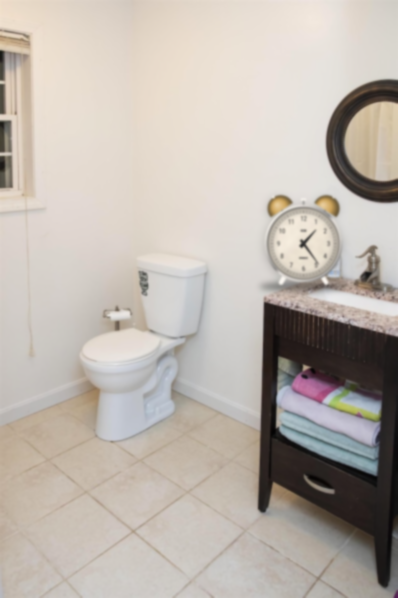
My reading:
**1:24**
